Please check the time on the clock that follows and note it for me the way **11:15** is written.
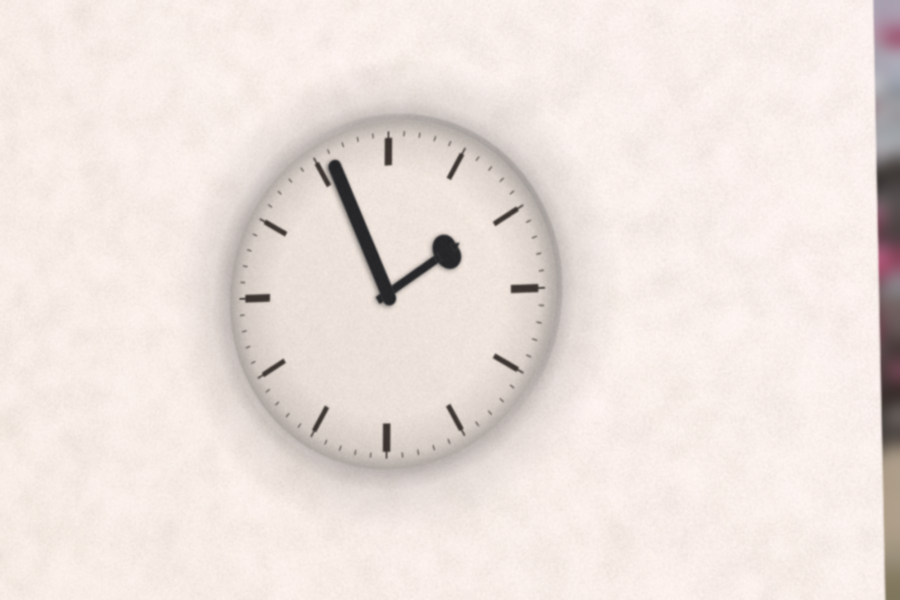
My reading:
**1:56**
